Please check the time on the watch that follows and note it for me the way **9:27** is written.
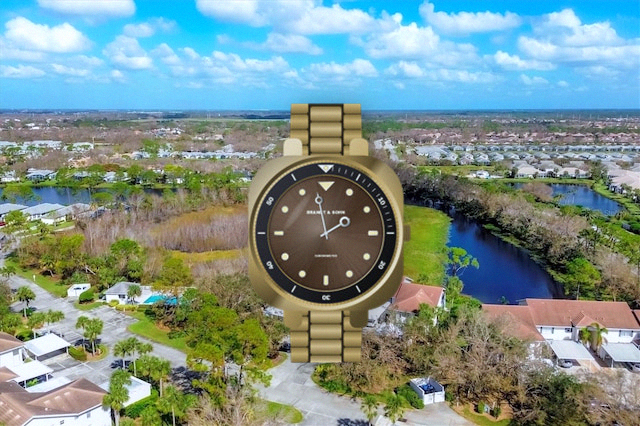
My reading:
**1:58**
